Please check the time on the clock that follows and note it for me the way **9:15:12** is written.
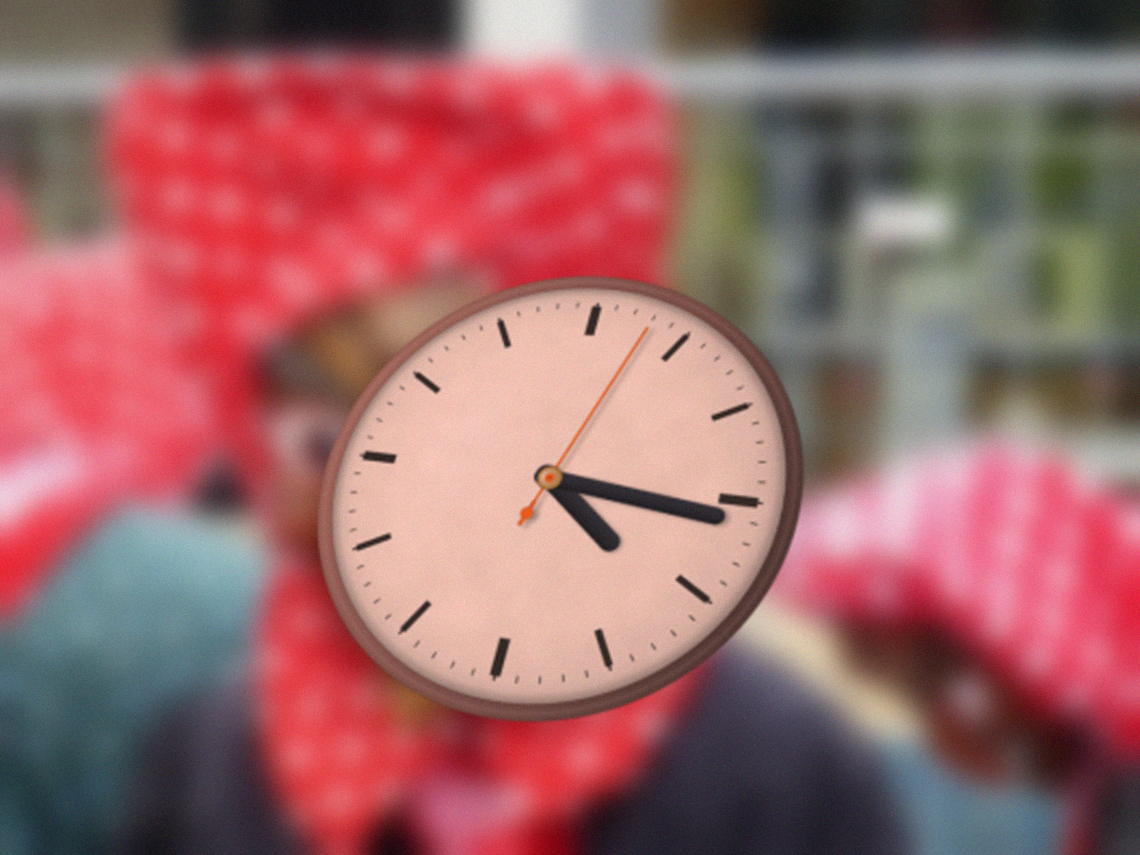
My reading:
**4:16:03**
